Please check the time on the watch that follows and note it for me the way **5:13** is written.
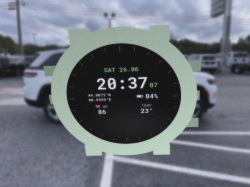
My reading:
**20:37**
